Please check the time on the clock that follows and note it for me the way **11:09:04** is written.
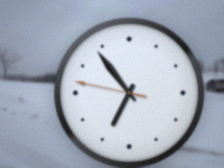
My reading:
**6:53:47**
